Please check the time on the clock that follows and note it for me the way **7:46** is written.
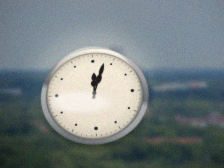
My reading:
**12:03**
